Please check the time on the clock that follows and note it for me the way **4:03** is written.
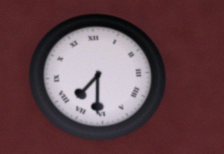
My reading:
**7:31**
